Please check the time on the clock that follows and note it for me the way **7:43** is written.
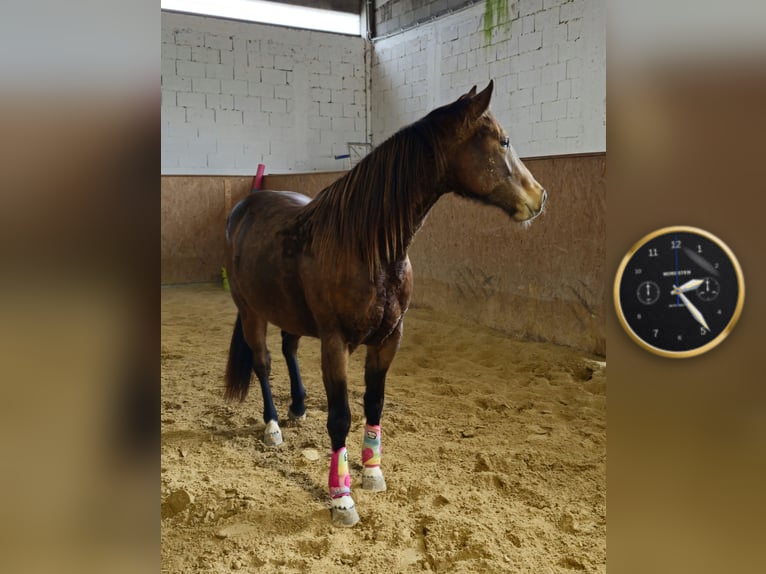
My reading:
**2:24**
